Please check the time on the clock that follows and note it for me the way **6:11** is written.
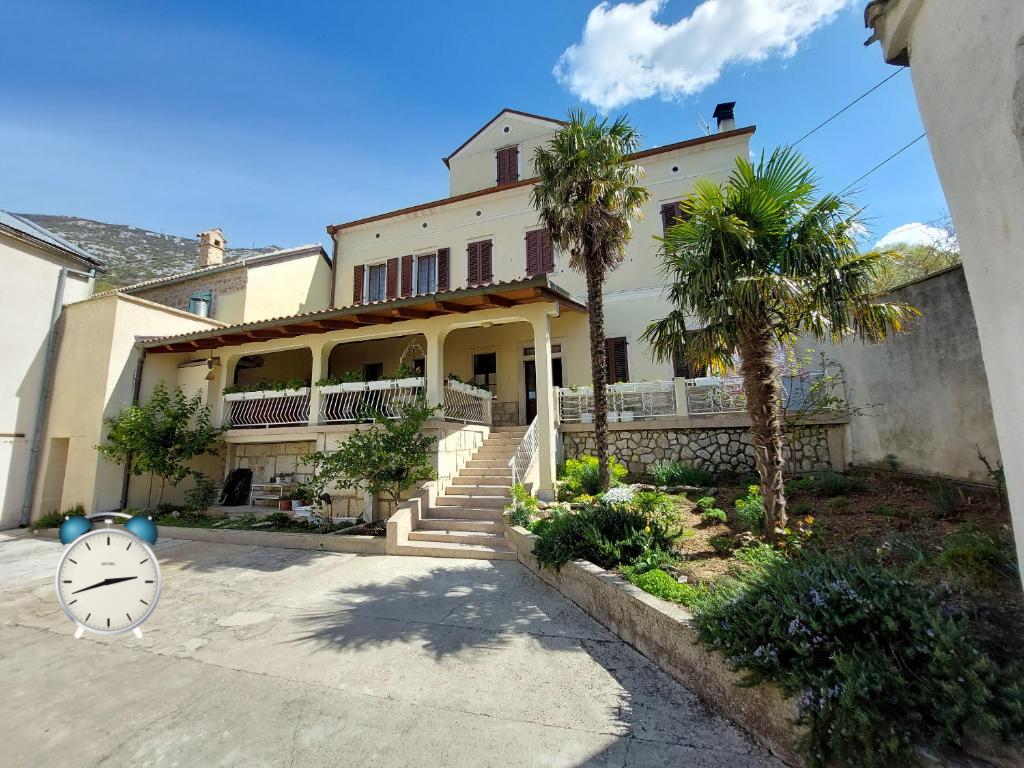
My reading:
**2:42**
